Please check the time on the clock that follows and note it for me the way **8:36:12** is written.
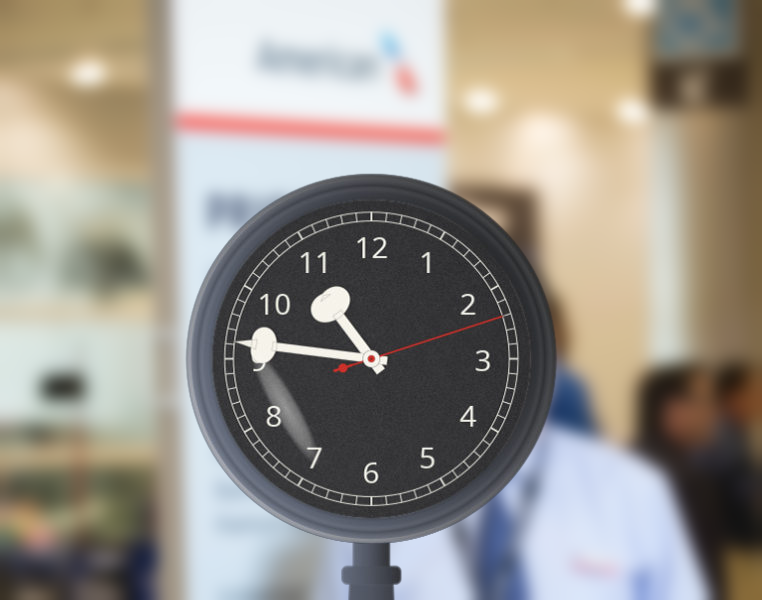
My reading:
**10:46:12**
